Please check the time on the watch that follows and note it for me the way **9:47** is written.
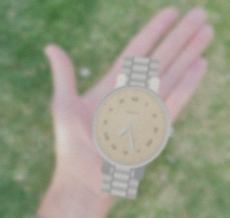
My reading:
**7:27**
